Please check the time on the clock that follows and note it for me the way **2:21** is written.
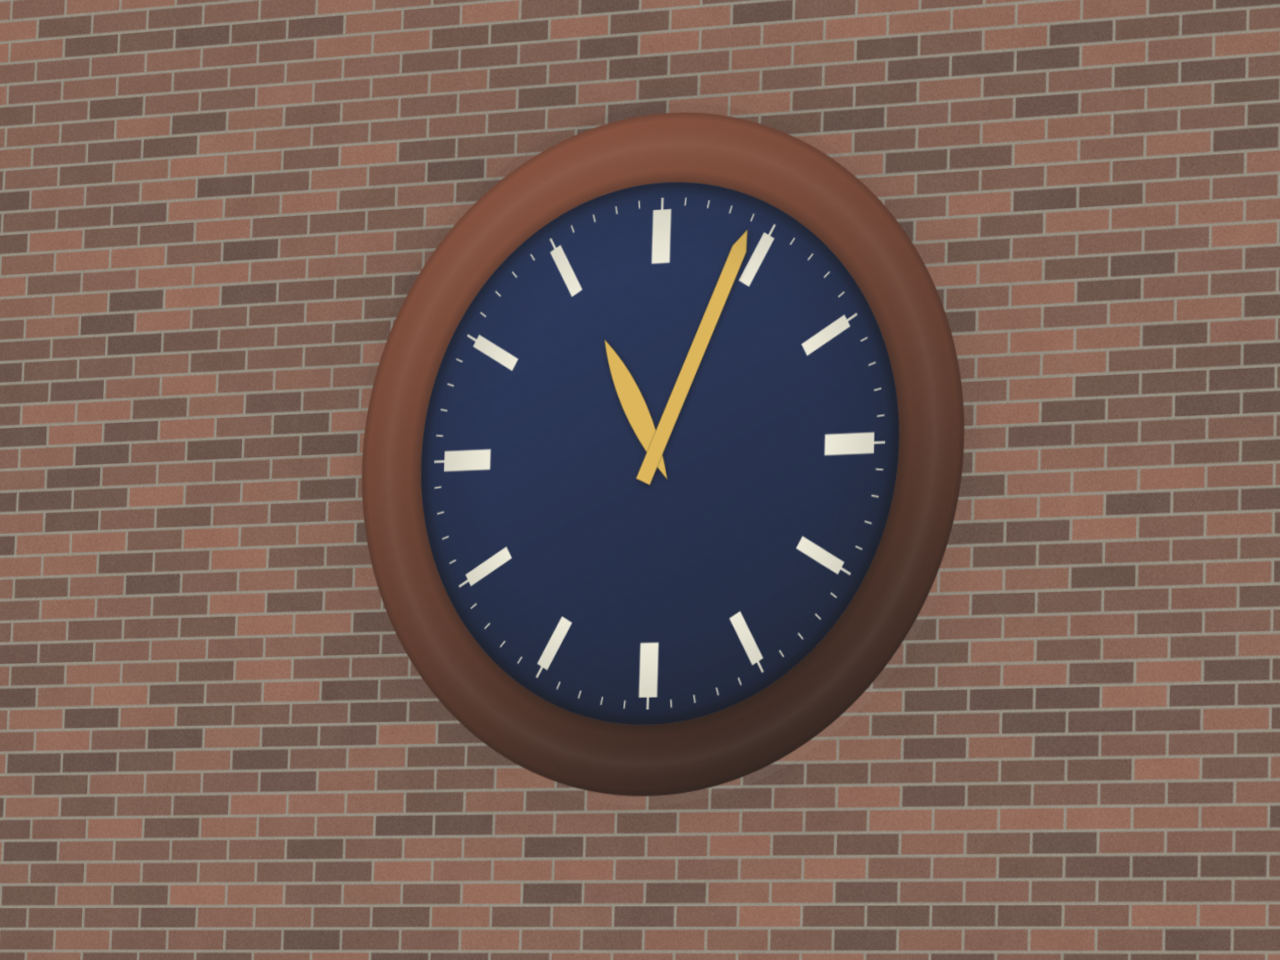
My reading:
**11:04**
